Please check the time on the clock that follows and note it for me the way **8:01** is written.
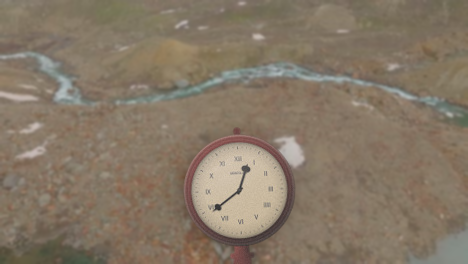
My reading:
**12:39**
